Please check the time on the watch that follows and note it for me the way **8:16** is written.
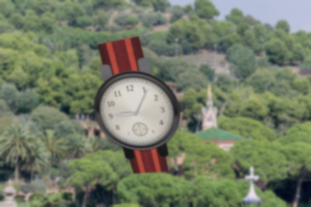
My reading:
**9:06**
